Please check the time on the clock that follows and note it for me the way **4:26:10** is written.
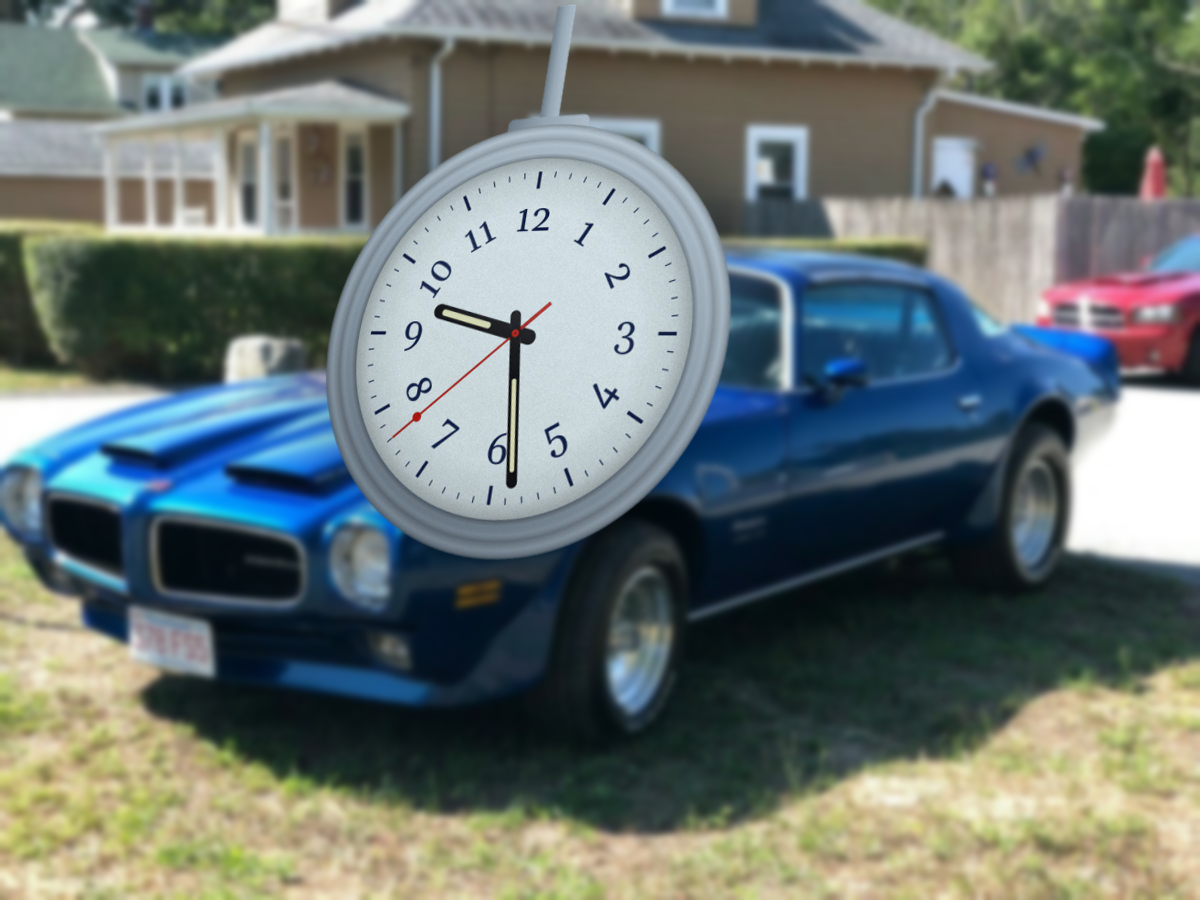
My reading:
**9:28:38**
